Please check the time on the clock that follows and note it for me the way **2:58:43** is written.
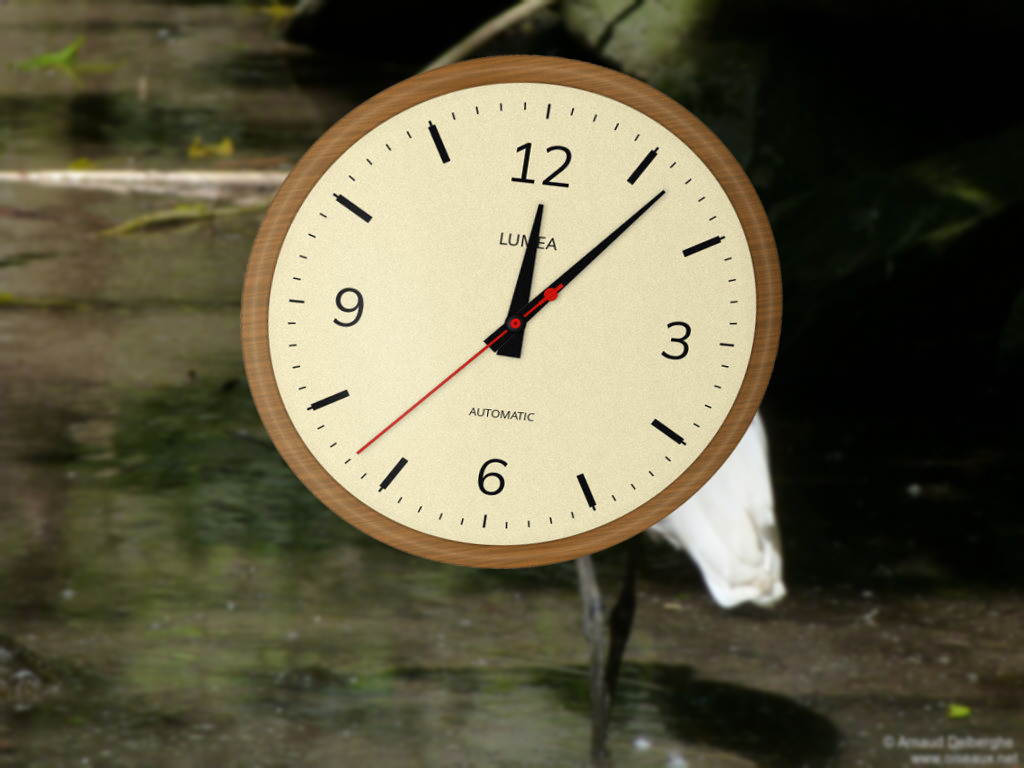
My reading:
**12:06:37**
